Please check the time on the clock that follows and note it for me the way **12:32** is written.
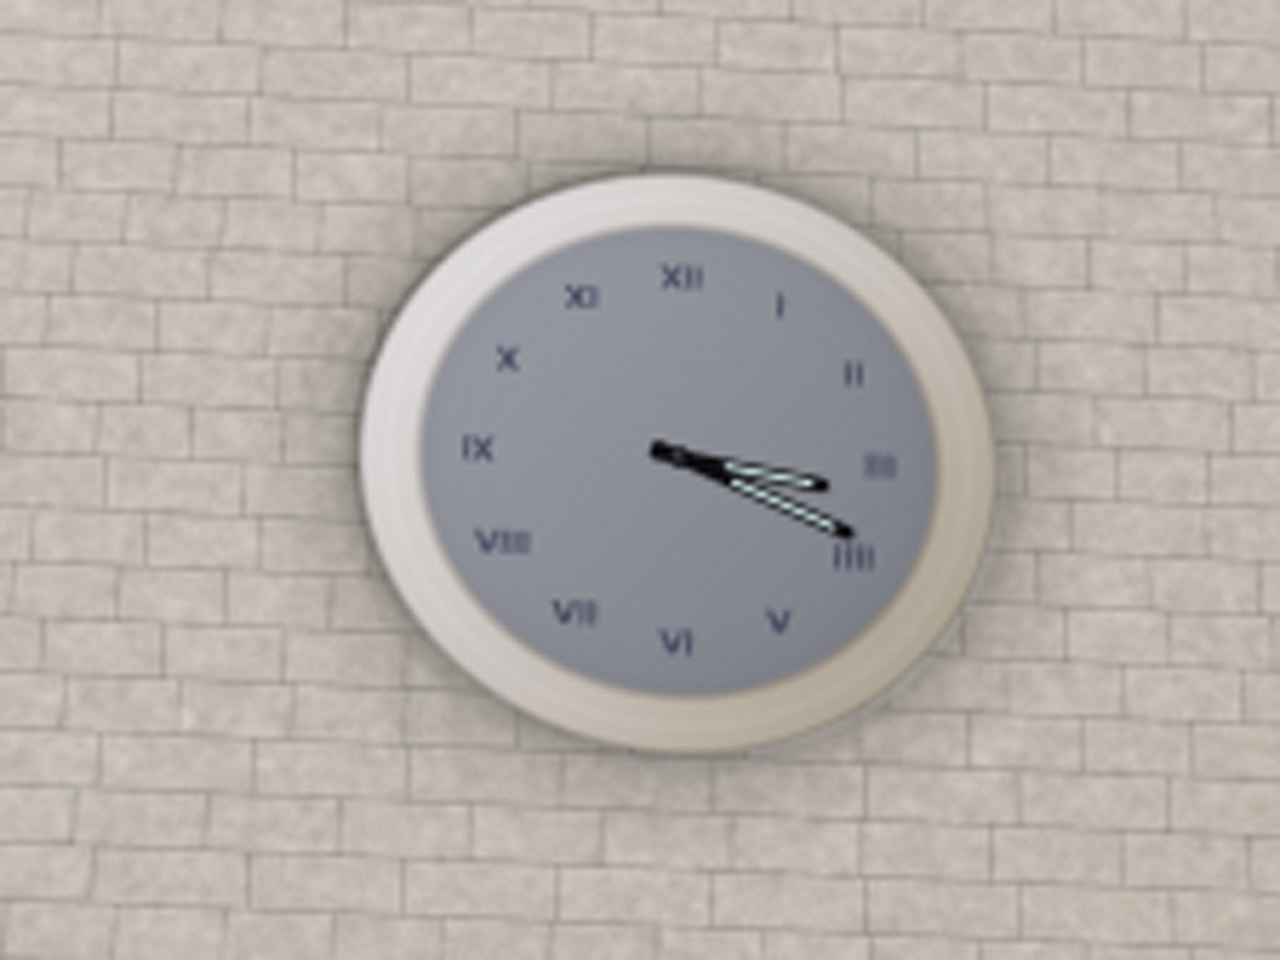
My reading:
**3:19**
